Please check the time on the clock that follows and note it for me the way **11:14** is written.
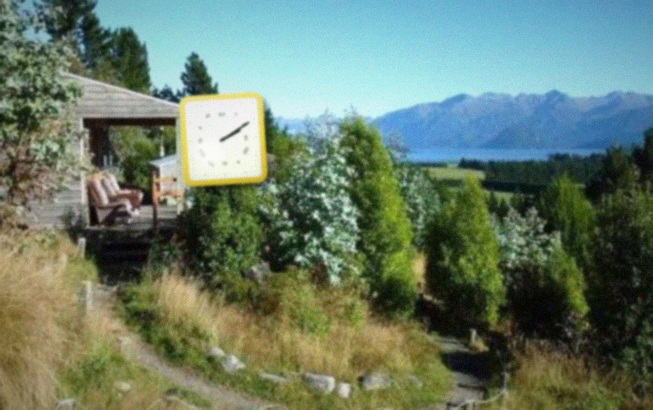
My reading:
**2:10**
